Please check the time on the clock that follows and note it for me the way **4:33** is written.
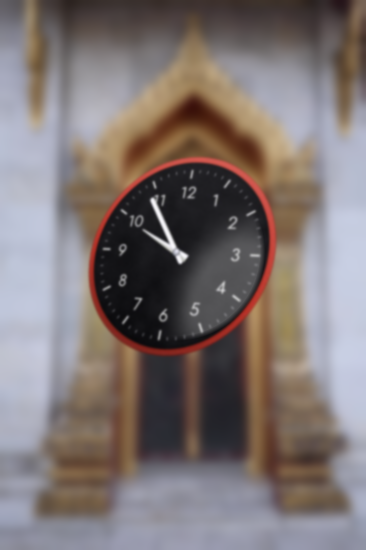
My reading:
**9:54**
